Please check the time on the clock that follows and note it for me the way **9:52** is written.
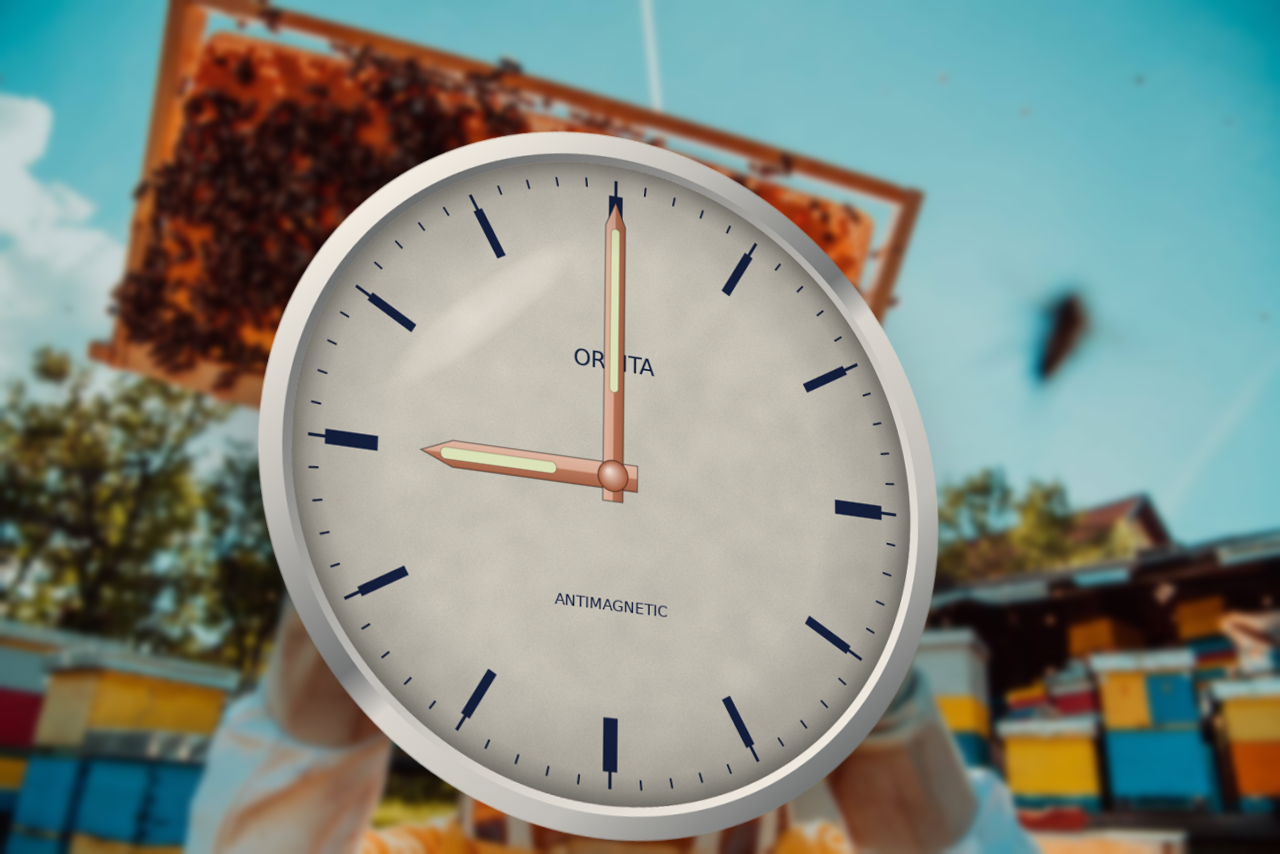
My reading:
**9:00**
